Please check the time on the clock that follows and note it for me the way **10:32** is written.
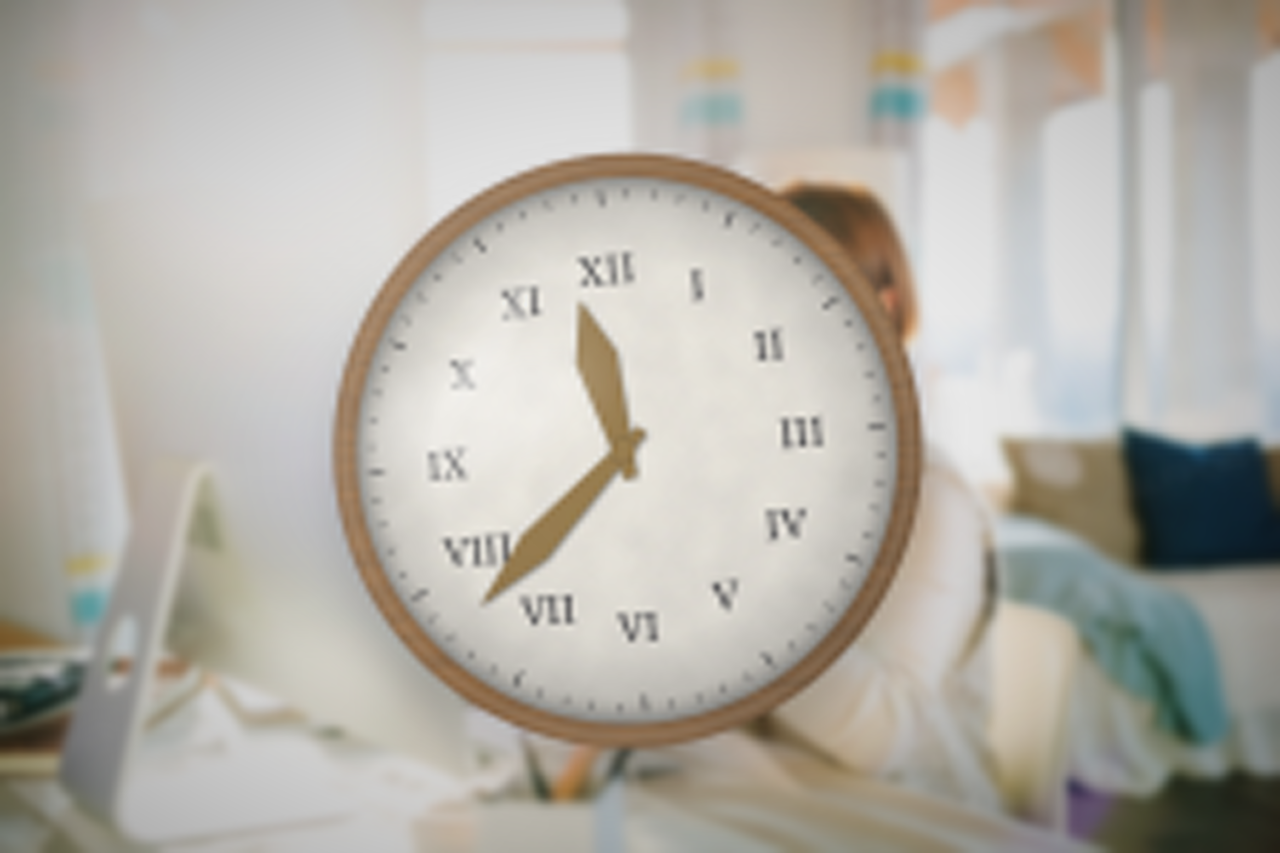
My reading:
**11:38**
